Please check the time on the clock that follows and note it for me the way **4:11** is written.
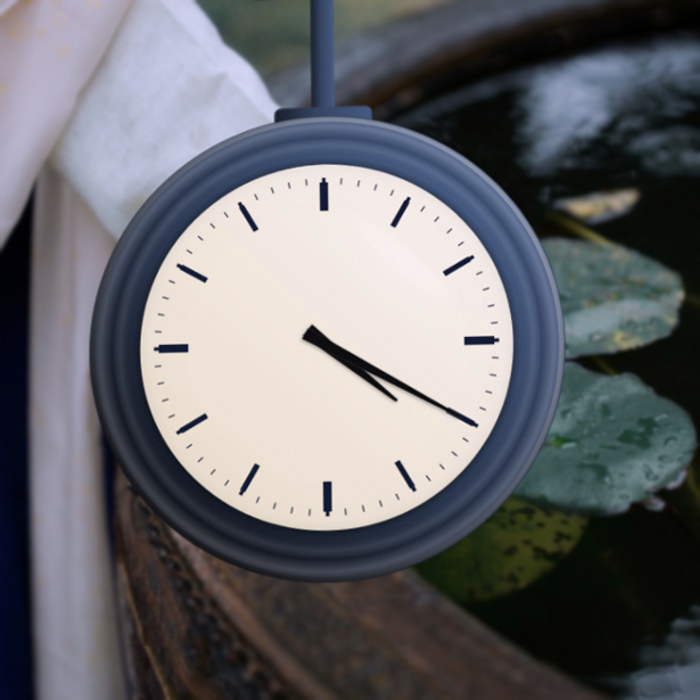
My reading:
**4:20**
